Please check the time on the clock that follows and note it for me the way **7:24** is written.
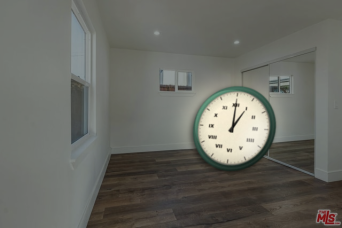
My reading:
**1:00**
